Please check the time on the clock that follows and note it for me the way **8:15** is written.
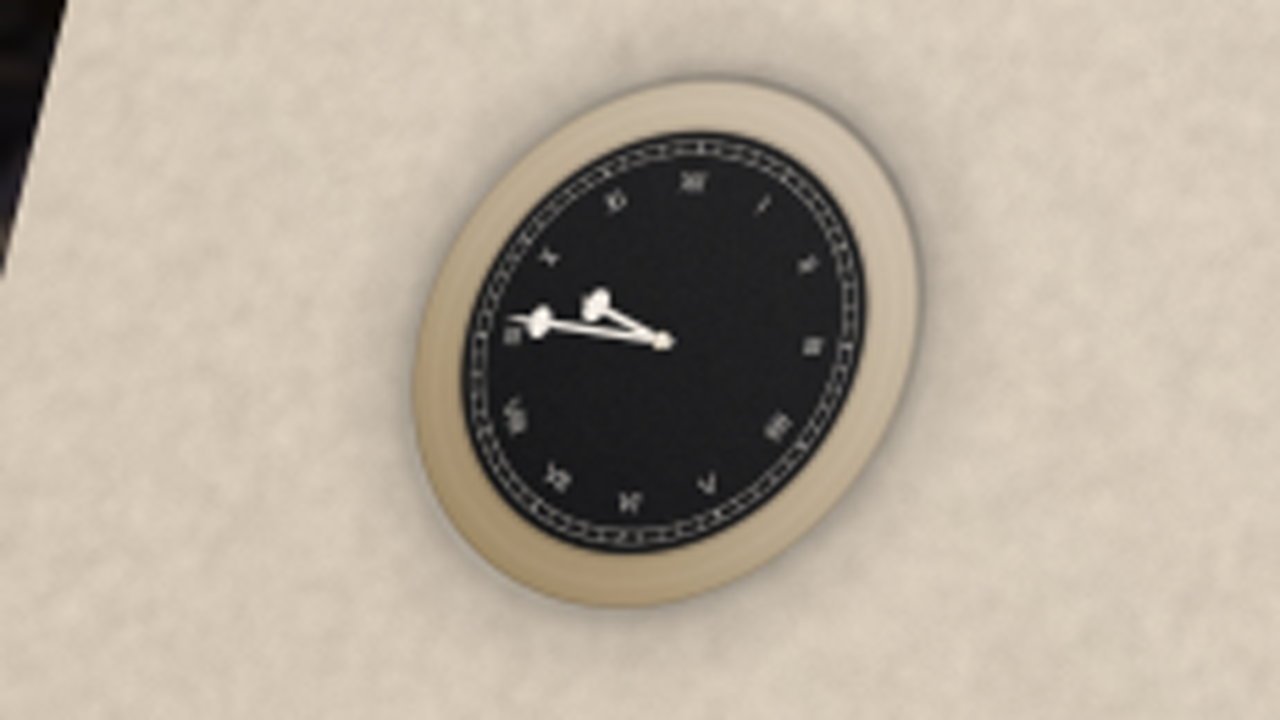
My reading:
**9:46**
